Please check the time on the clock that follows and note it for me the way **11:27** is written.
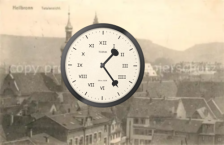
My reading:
**1:24**
